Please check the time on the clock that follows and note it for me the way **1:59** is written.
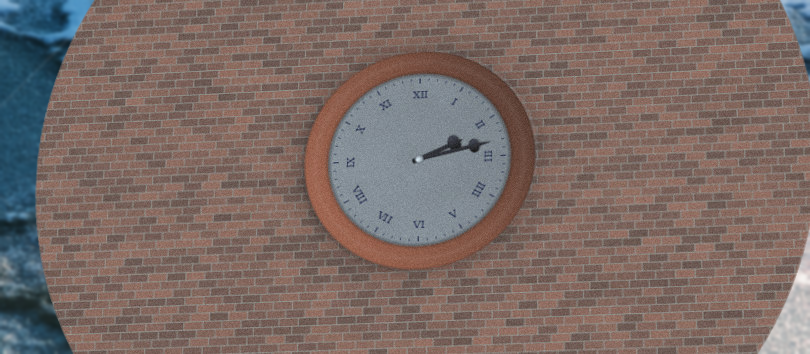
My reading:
**2:13**
